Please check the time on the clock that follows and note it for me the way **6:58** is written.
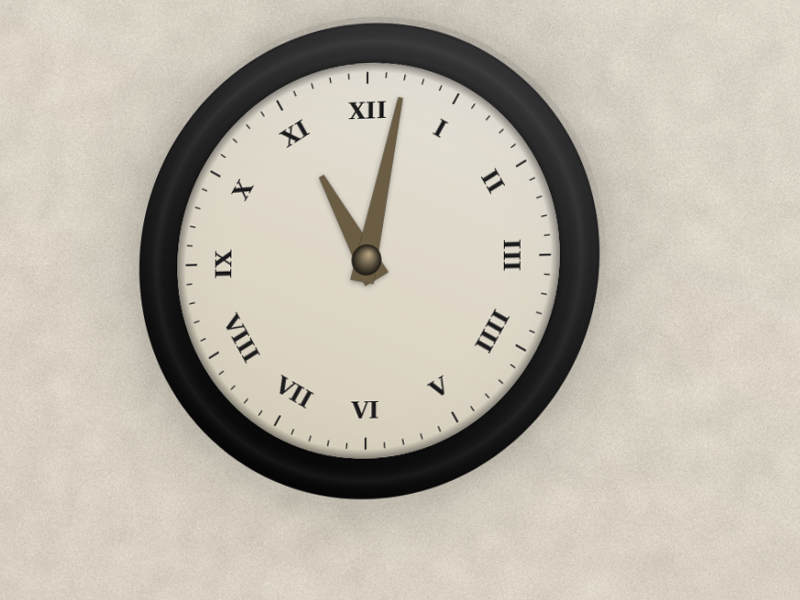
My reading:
**11:02**
